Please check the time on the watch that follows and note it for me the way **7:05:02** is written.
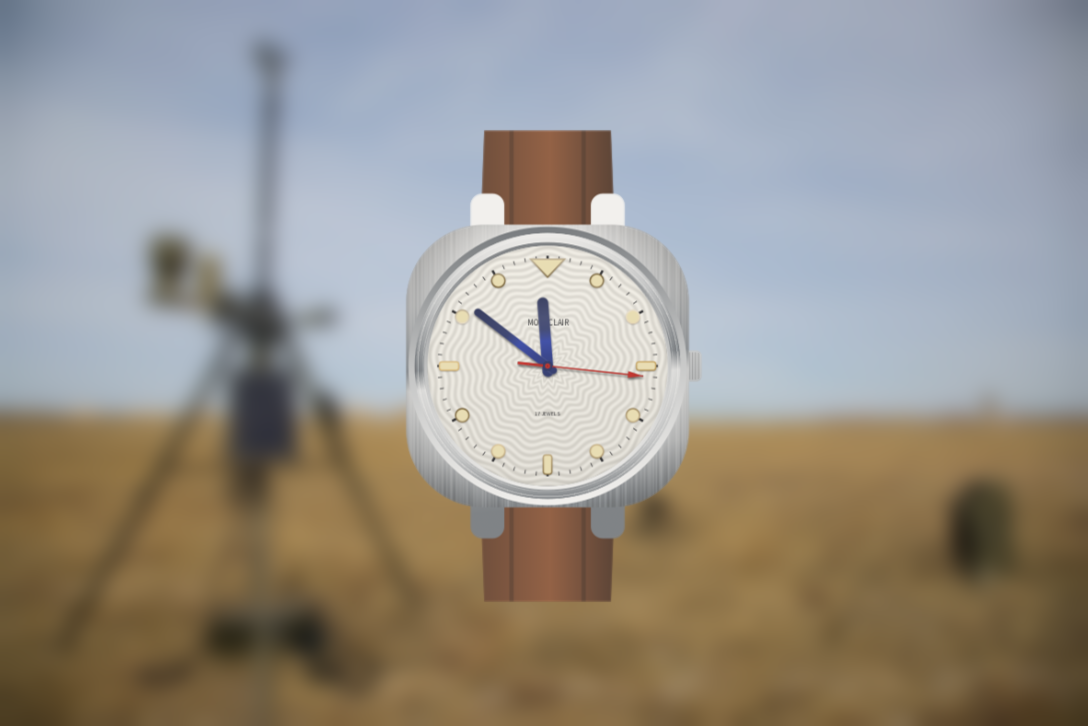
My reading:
**11:51:16**
